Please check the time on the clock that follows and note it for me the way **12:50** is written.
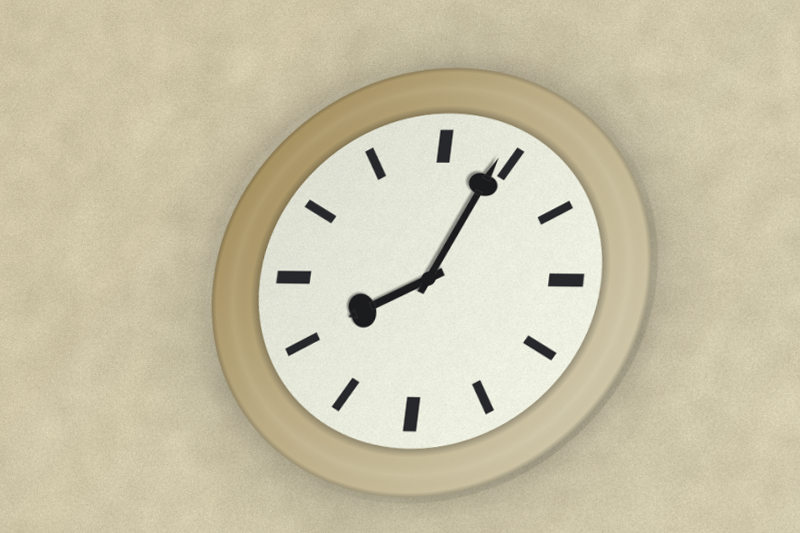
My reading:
**8:04**
